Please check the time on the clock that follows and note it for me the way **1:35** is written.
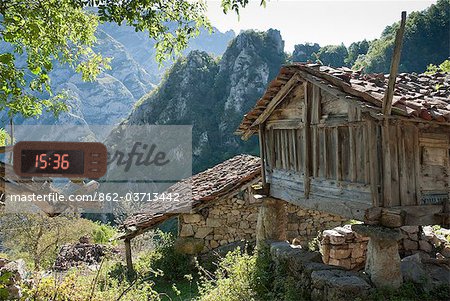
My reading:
**15:36**
